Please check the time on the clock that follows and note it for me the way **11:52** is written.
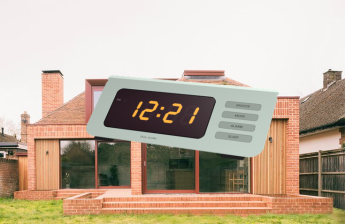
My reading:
**12:21**
